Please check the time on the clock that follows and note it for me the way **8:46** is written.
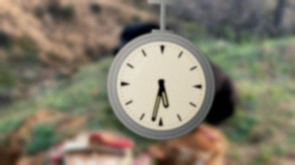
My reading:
**5:32**
